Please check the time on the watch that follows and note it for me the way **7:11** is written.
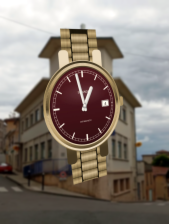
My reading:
**12:58**
